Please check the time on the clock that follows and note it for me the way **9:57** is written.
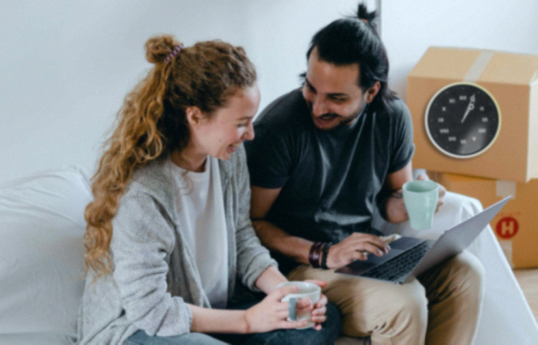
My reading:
**1:04**
